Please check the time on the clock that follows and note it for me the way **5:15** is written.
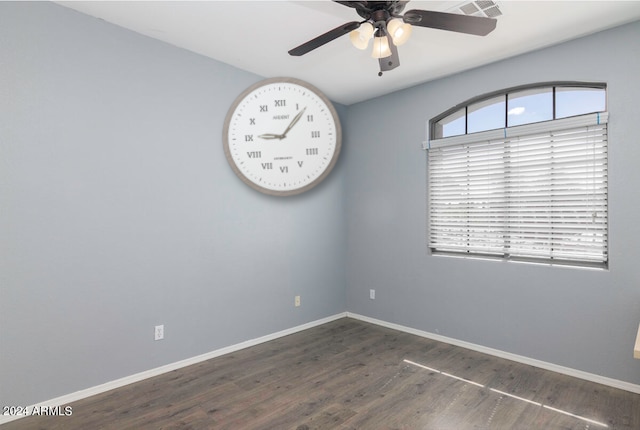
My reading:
**9:07**
